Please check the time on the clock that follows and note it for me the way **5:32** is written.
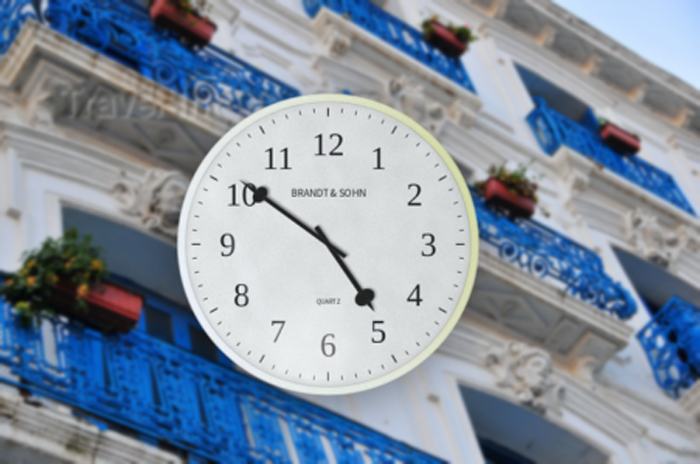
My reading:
**4:51**
